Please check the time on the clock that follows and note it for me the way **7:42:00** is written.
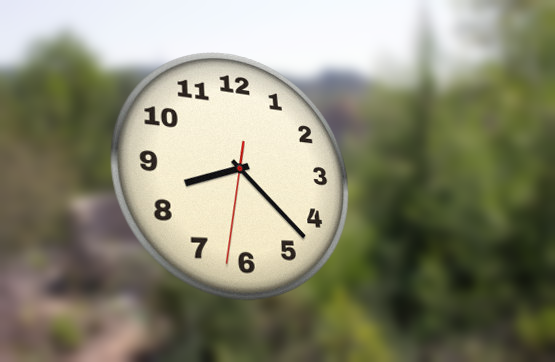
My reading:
**8:22:32**
